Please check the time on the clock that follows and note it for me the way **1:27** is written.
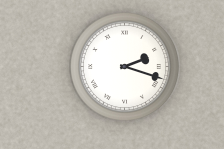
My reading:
**2:18**
